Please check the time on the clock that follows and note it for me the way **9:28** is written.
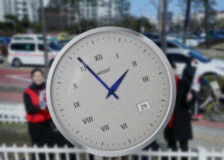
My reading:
**1:56**
